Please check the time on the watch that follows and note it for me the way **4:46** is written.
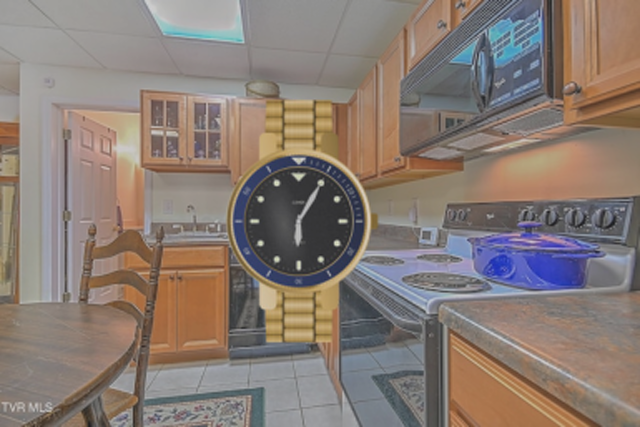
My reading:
**6:05**
